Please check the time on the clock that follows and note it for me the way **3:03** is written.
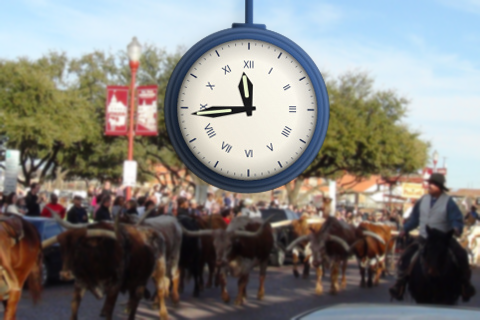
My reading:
**11:44**
